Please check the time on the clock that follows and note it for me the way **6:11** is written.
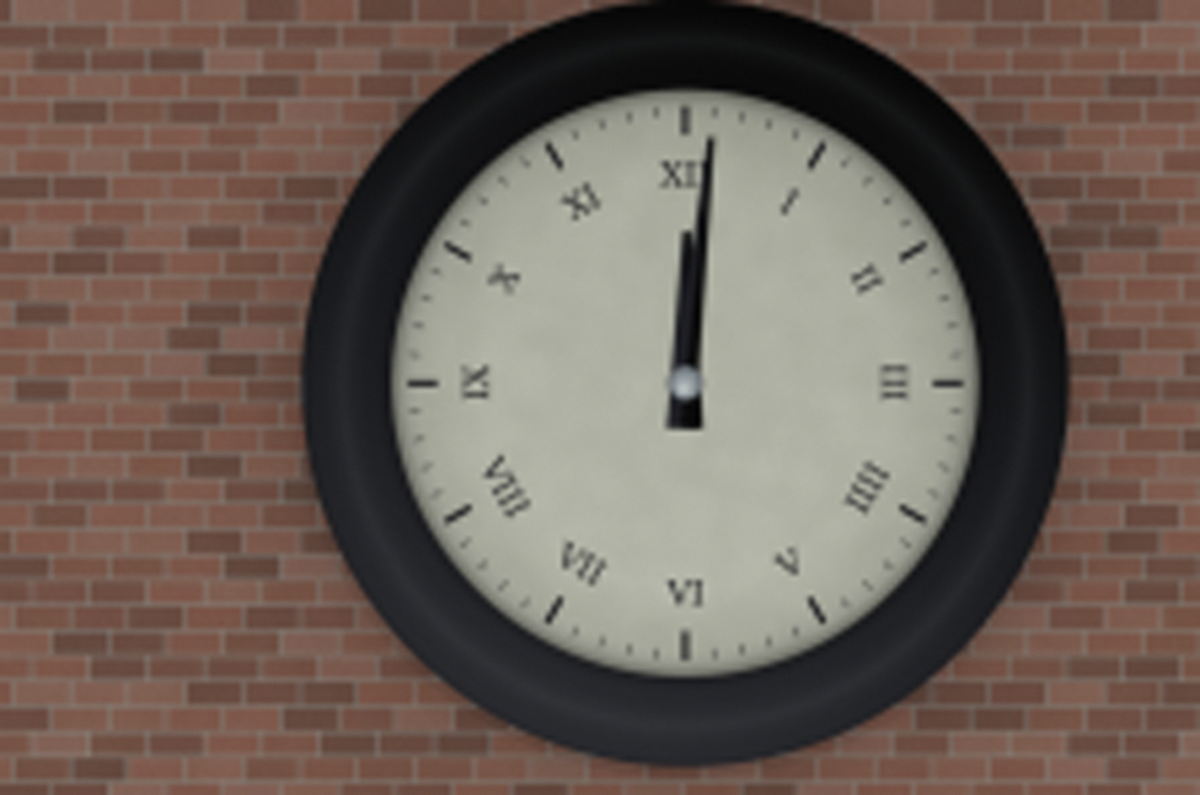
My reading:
**12:01**
